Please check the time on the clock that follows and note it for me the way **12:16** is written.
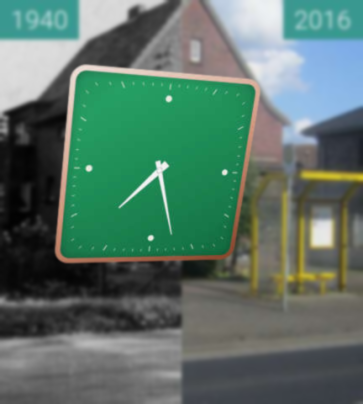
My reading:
**7:27**
